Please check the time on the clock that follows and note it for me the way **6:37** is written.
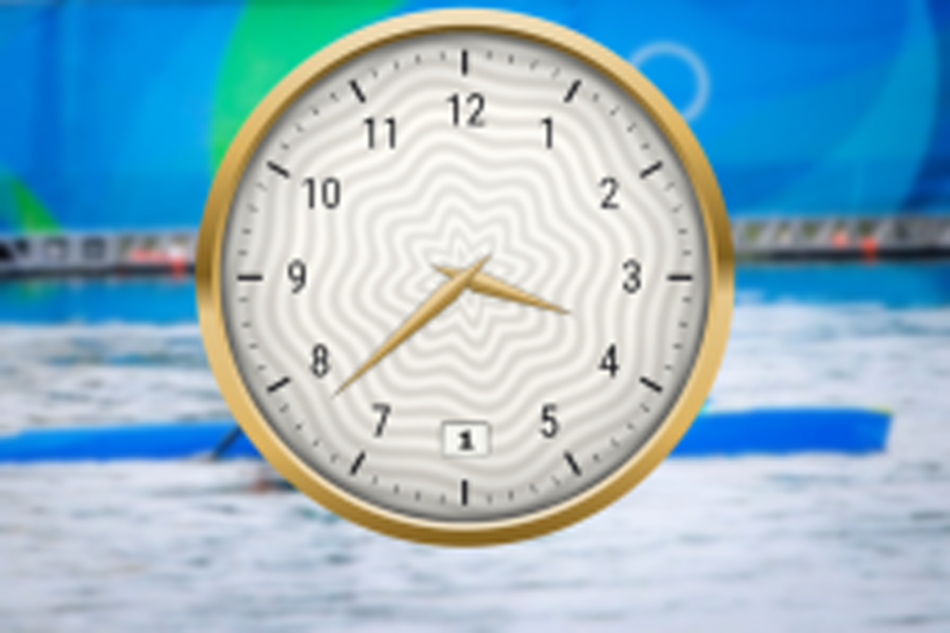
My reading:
**3:38**
